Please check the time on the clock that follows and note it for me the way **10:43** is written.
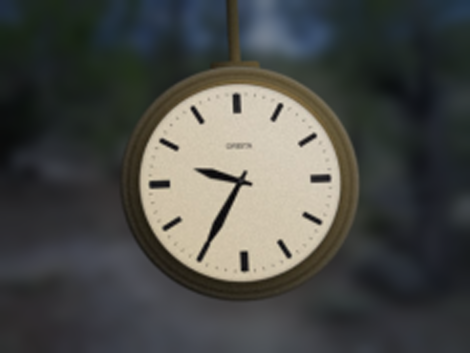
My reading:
**9:35**
